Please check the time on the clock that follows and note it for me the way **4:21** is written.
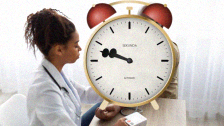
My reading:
**9:48**
